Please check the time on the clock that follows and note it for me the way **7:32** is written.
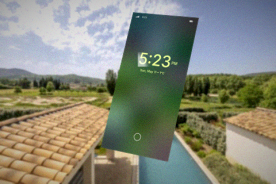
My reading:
**5:23**
